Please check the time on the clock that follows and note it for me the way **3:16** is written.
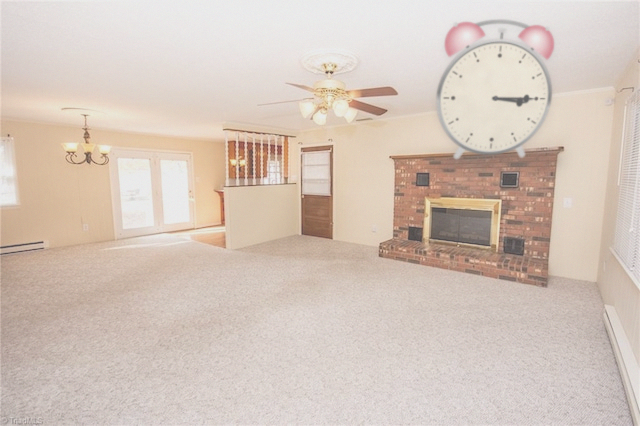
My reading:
**3:15**
